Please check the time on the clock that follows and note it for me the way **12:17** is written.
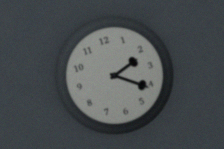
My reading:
**2:21**
